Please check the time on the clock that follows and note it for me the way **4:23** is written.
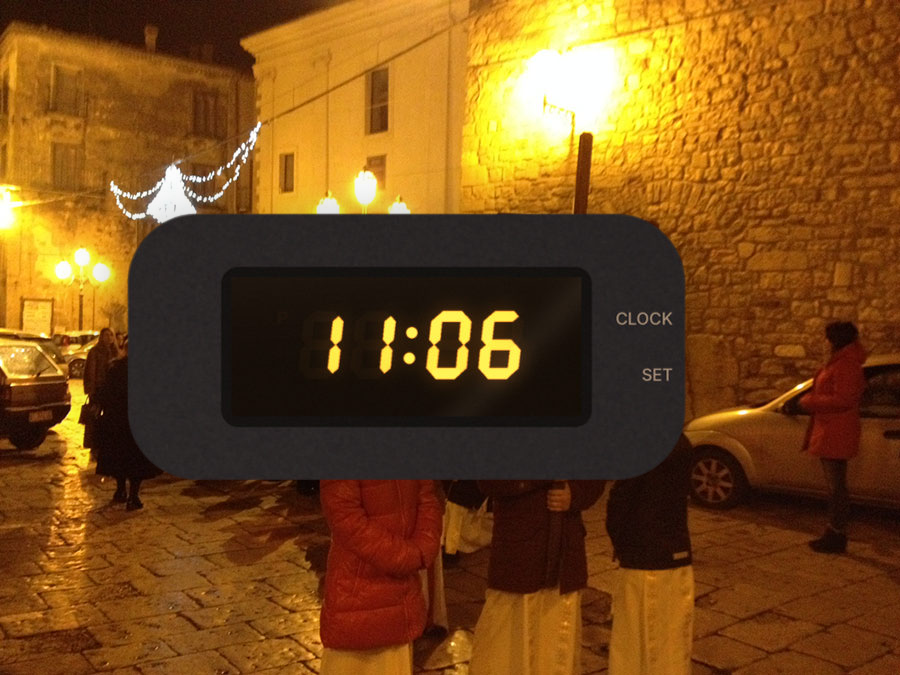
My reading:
**11:06**
